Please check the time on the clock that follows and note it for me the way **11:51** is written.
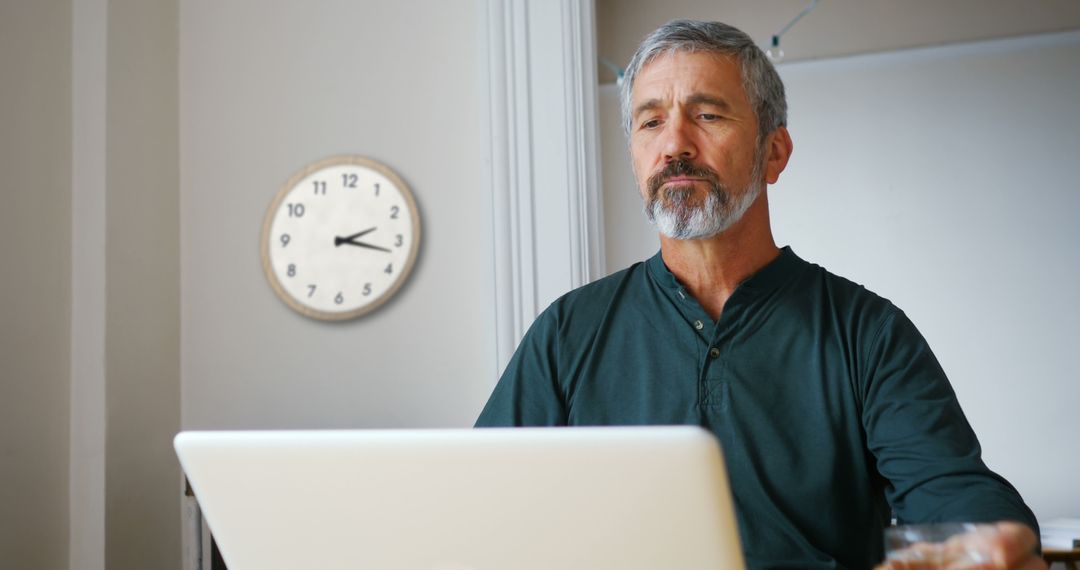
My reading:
**2:17**
